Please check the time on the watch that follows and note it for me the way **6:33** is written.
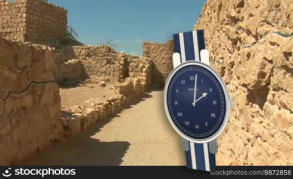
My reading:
**2:02**
